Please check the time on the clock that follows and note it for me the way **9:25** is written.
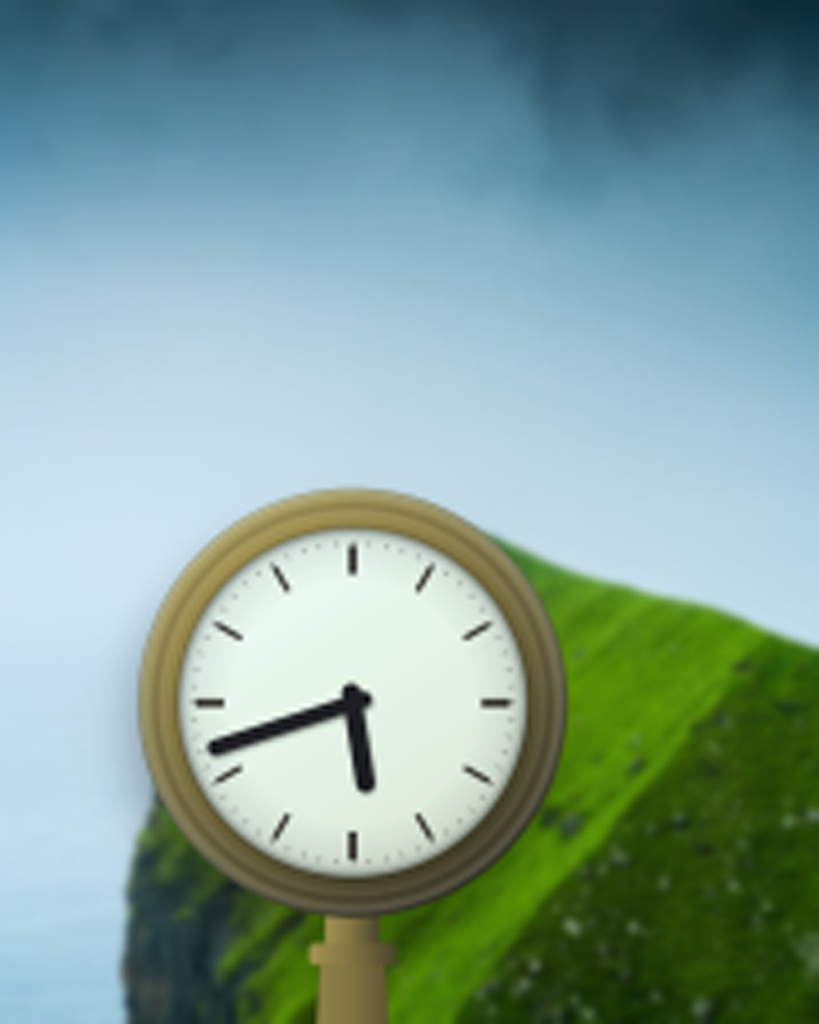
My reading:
**5:42**
